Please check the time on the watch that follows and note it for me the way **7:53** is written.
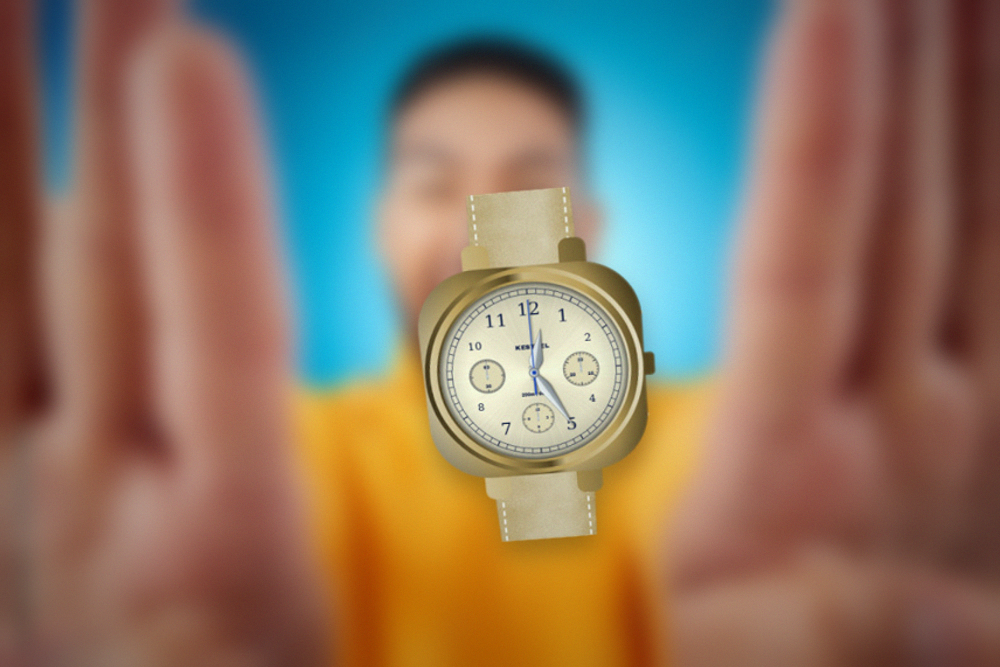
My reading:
**12:25**
